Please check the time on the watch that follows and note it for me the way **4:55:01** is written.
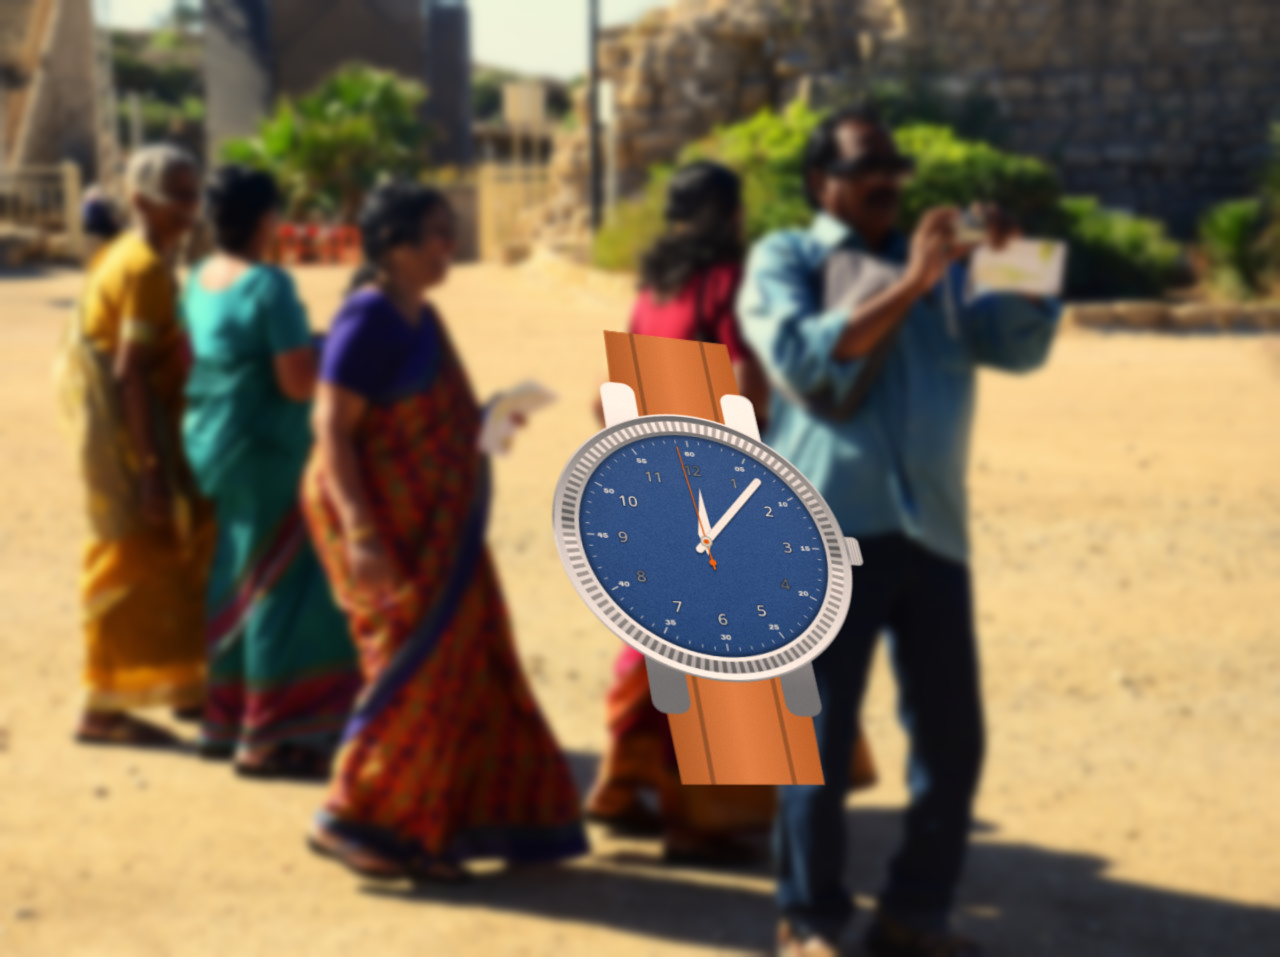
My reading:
**12:06:59**
